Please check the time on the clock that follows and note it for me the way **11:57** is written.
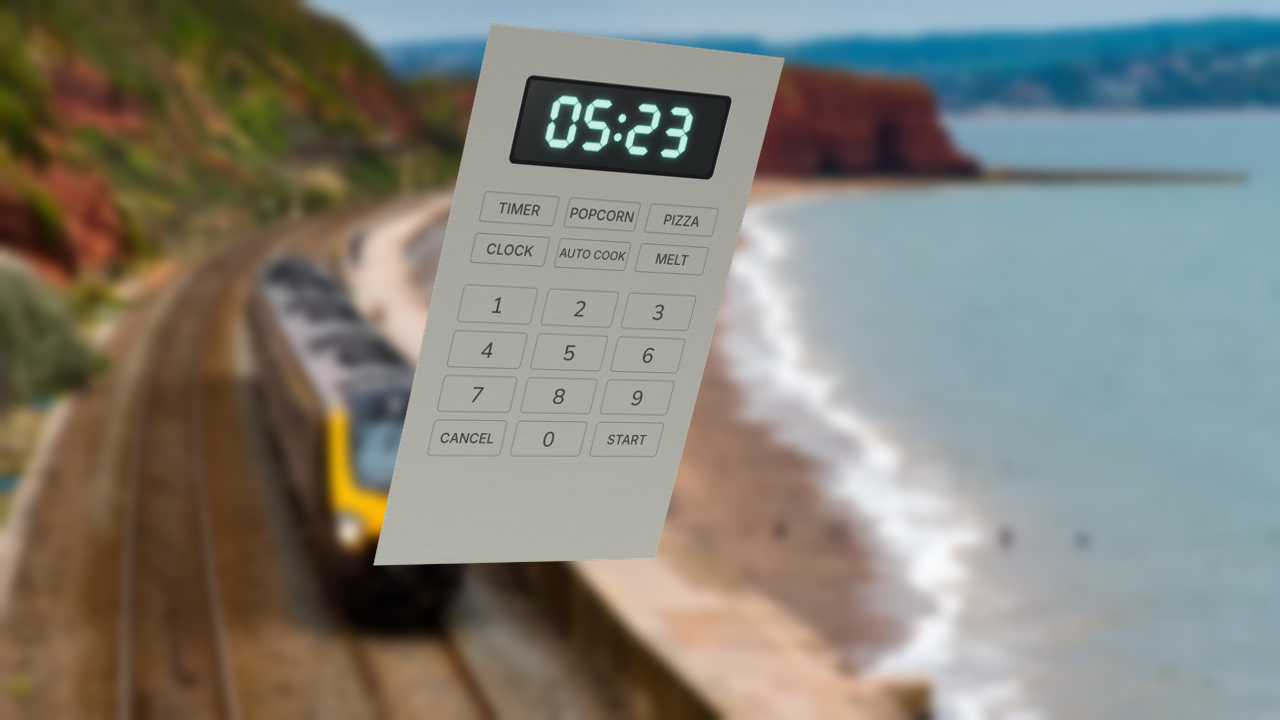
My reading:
**5:23**
